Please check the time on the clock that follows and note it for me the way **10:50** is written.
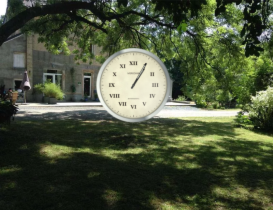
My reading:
**1:05**
